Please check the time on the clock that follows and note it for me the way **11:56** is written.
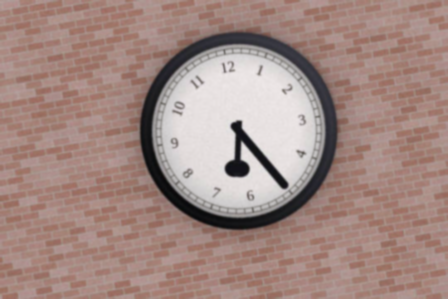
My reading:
**6:25**
